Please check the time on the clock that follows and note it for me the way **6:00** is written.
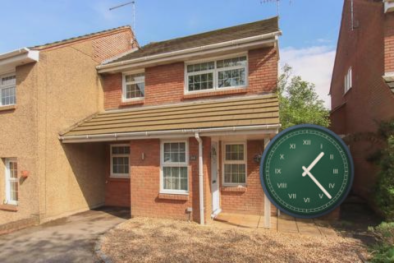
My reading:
**1:23**
